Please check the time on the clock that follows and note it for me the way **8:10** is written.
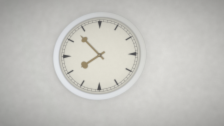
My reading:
**7:53**
